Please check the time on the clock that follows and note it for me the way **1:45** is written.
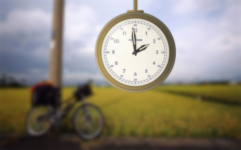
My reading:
**1:59**
